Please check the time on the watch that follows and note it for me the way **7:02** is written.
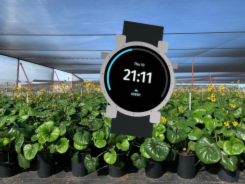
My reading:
**21:11**
